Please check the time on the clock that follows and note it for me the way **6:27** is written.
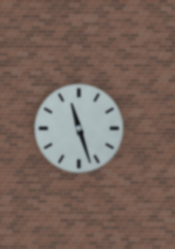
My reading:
**11:27**
